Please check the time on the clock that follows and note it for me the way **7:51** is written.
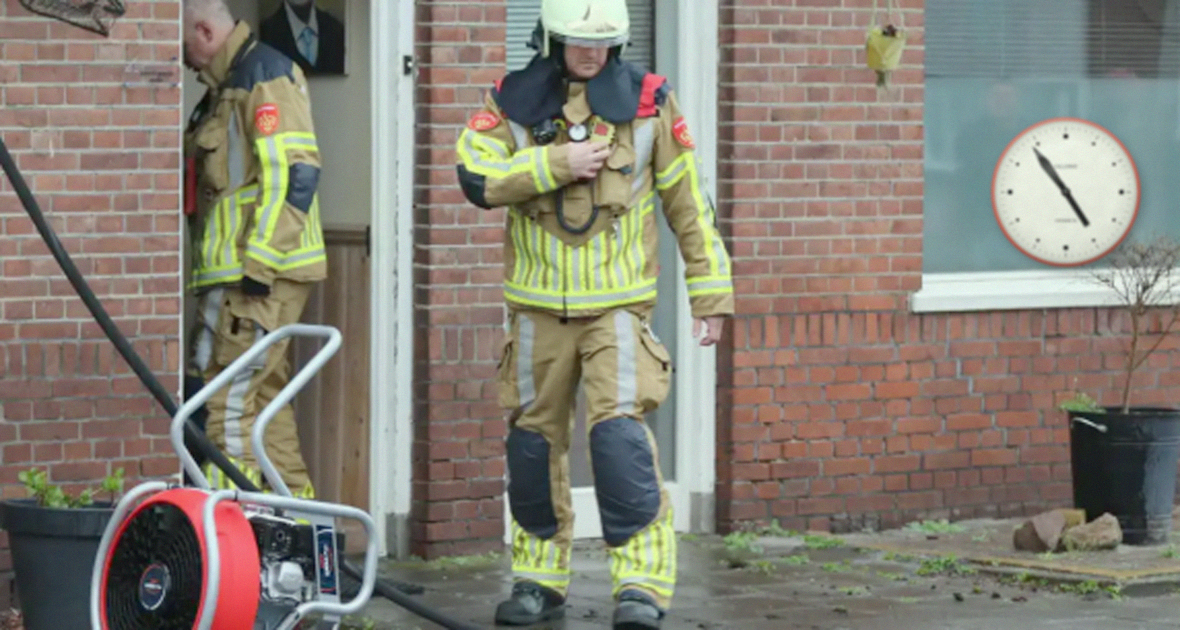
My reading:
**4:54**
